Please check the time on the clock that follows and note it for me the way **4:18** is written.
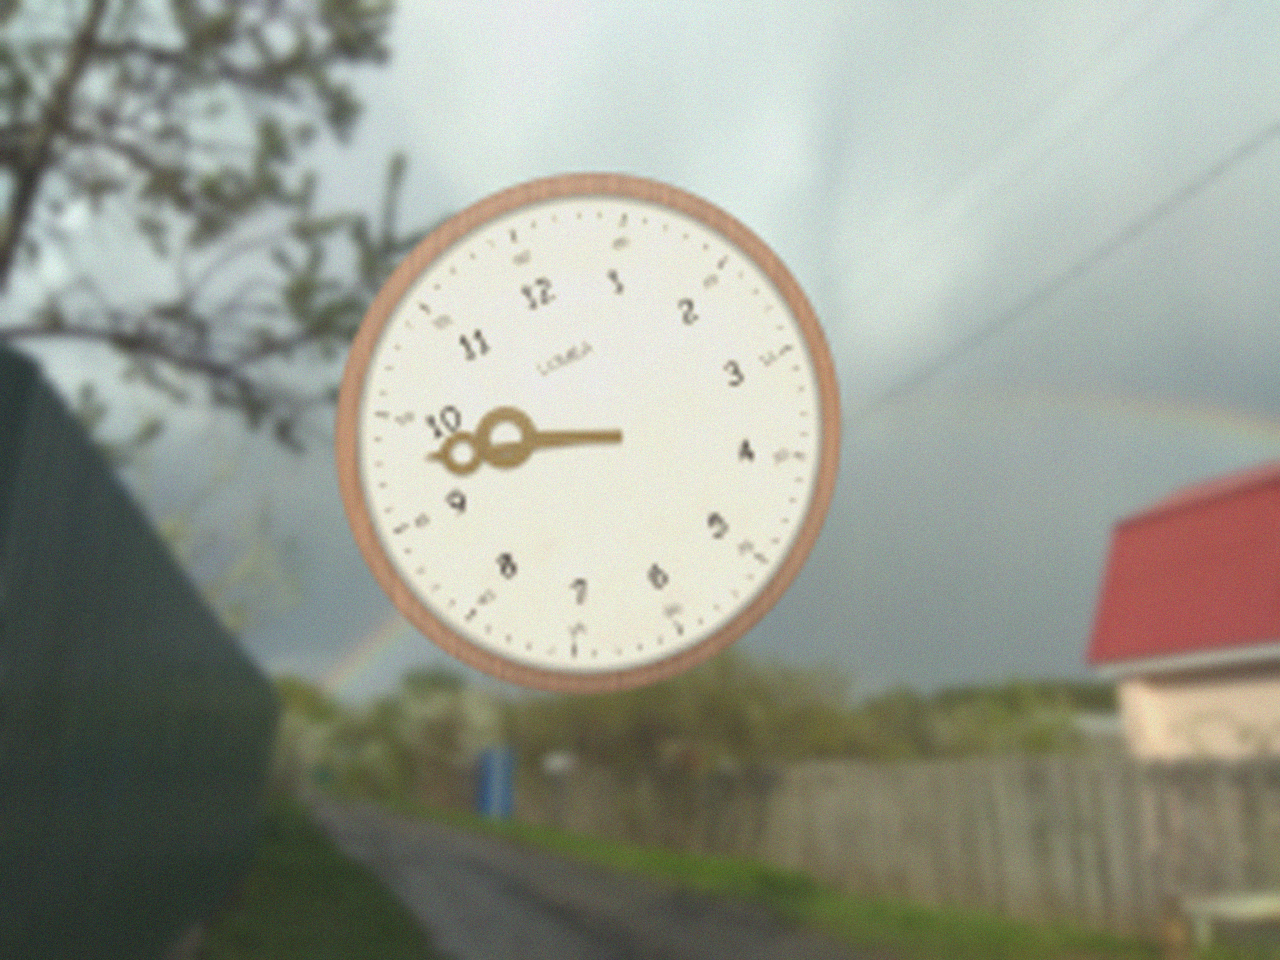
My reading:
**9:48**
